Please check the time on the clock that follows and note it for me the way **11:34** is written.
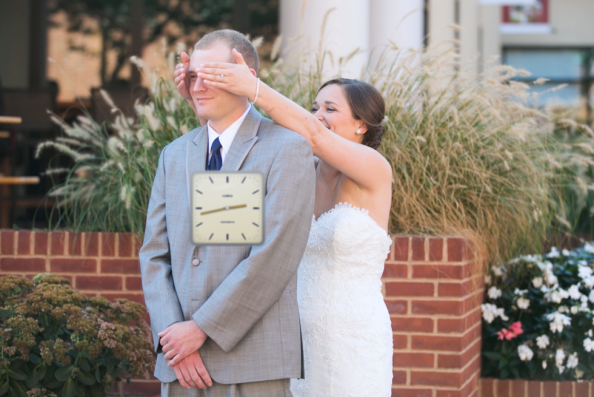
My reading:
**2:43**
